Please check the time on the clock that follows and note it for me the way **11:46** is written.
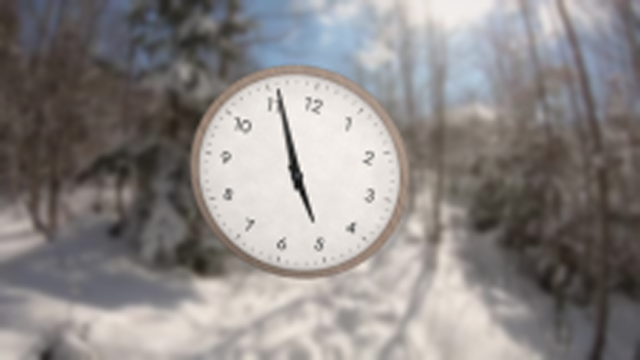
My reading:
**4:56**
